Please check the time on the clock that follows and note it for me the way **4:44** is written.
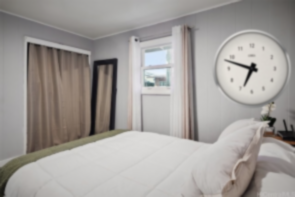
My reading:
**6:48**
